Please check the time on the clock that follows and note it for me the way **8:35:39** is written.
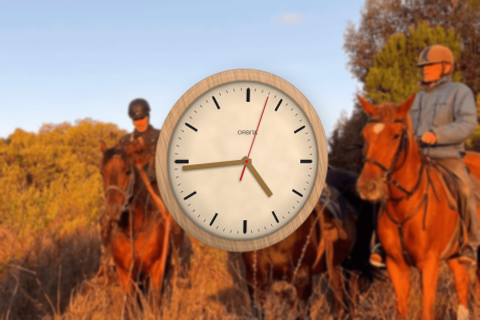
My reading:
**4:44:03**
